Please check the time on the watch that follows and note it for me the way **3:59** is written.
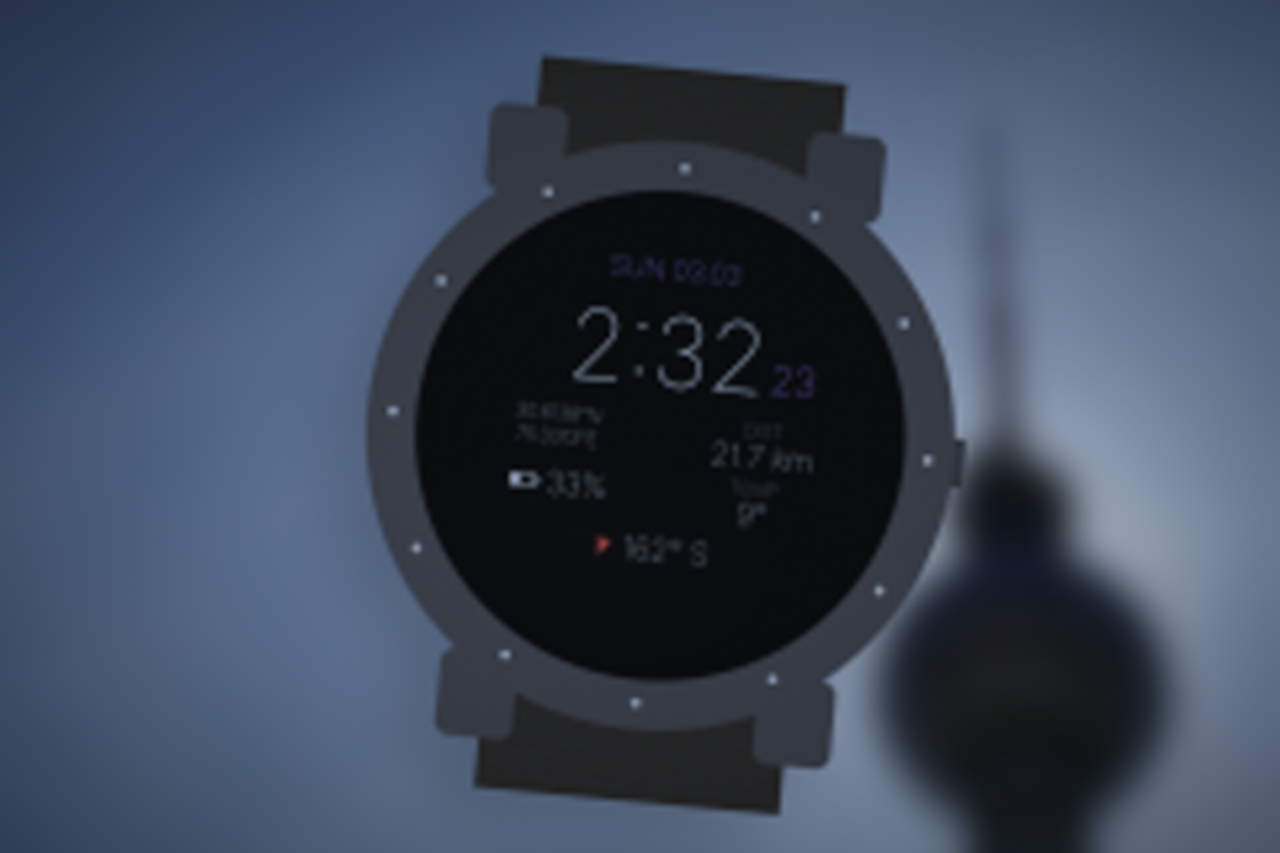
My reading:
**2:32**
